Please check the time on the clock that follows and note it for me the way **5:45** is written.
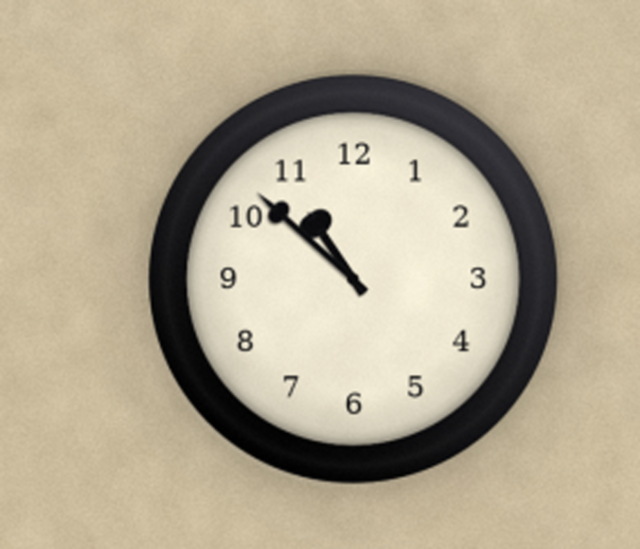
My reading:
**10:52**
